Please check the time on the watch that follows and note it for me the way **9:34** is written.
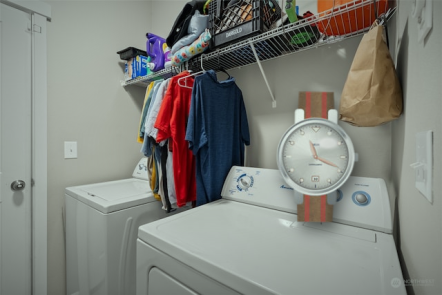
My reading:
**11:19**
